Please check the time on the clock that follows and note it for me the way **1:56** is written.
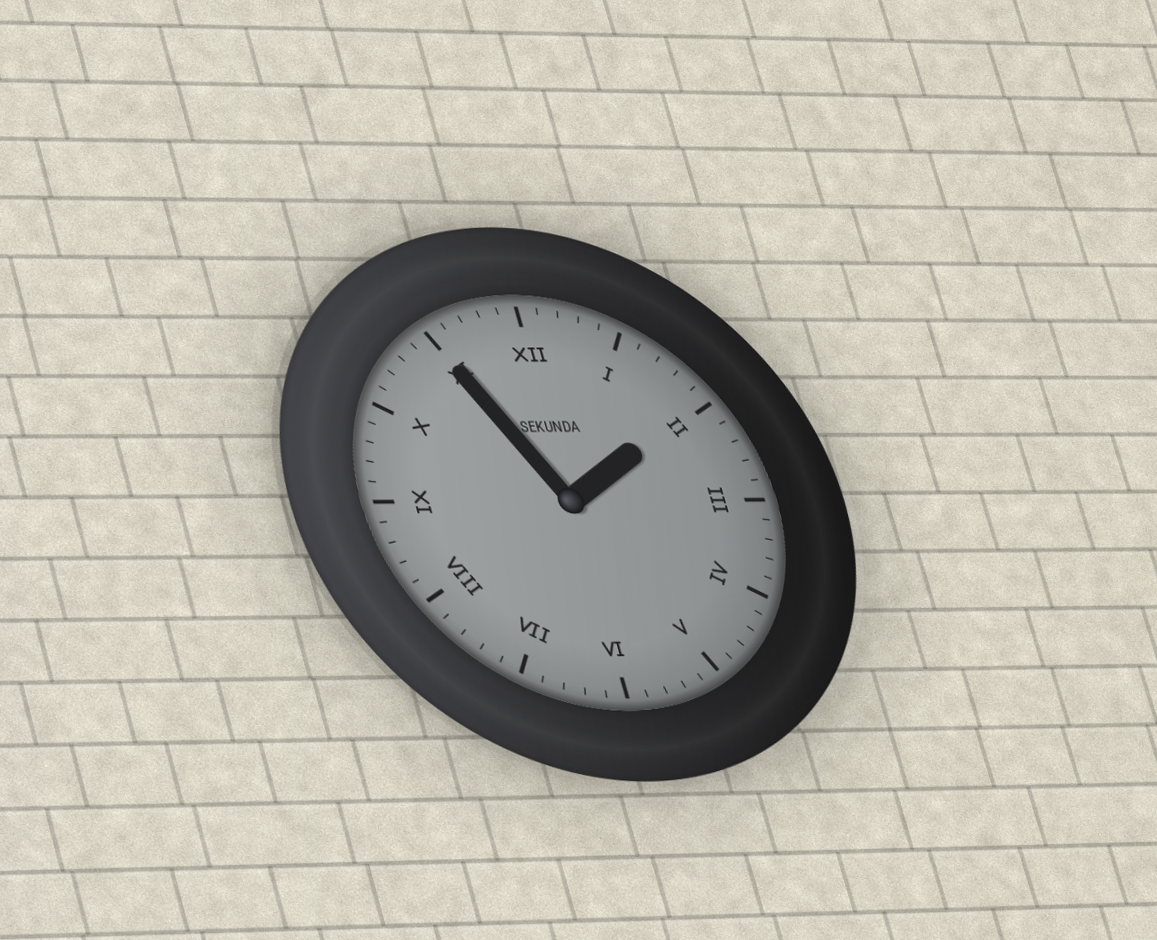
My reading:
**1:55**
